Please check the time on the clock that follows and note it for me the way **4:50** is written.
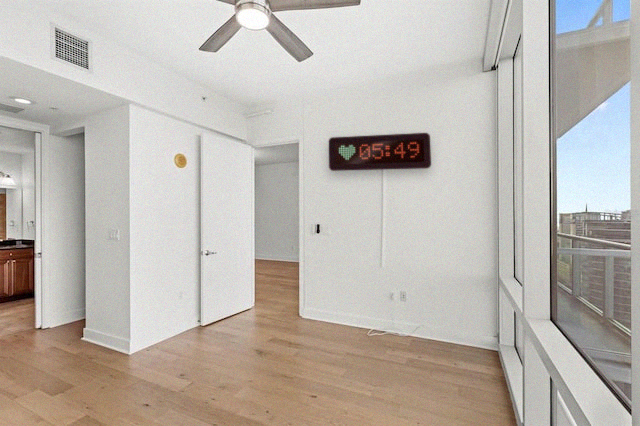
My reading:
**5:49**
